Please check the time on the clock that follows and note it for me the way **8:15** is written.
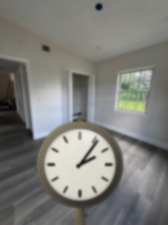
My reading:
**2:06**
